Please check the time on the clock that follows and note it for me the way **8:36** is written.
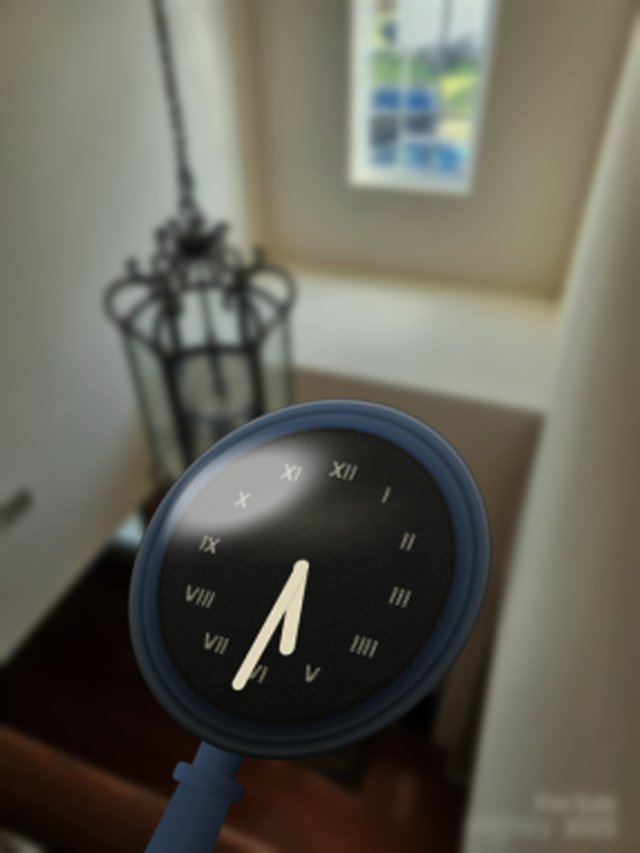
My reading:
**5:31**
